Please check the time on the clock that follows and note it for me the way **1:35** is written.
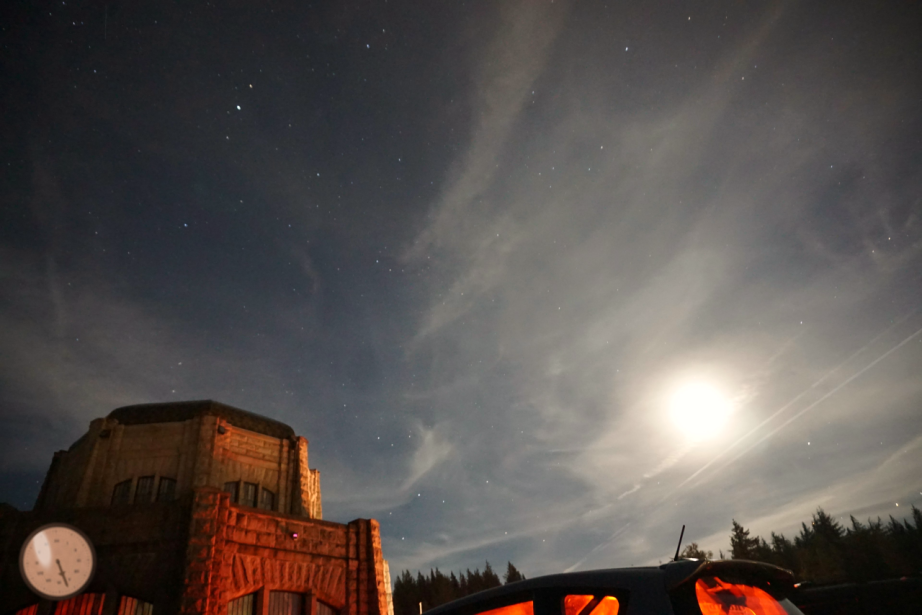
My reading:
**5:27**
